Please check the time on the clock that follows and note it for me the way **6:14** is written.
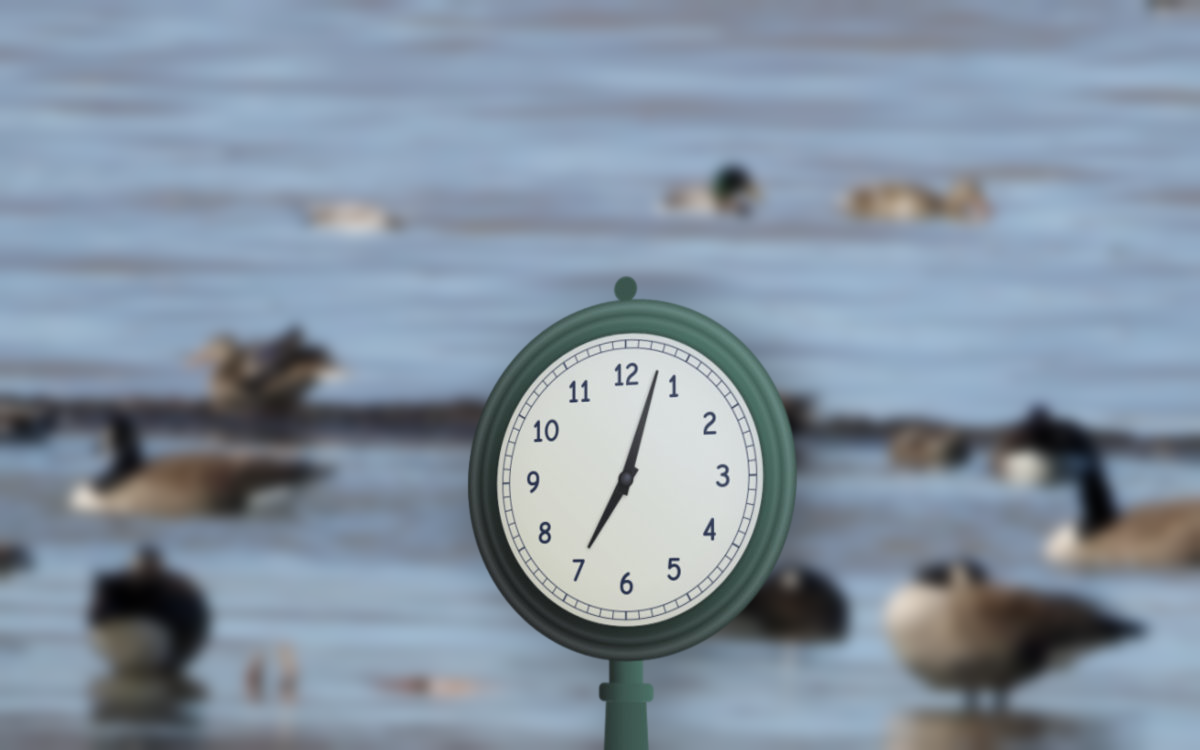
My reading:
**7:03**
